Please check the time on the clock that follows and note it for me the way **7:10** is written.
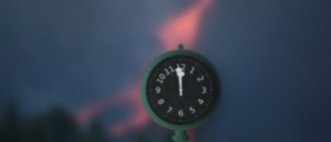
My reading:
**11:59**
